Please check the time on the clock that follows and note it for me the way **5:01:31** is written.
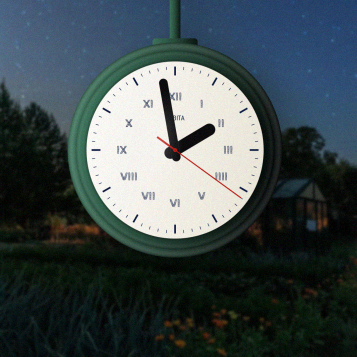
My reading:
**1:58:21**
